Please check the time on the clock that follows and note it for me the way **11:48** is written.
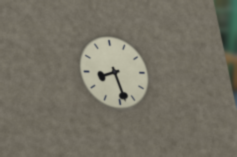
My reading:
**8:28**
